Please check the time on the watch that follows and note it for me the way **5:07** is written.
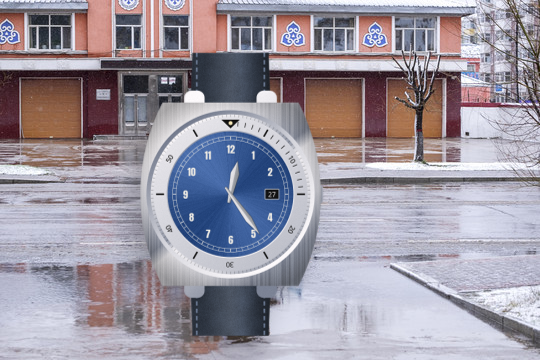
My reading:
**12:24**
